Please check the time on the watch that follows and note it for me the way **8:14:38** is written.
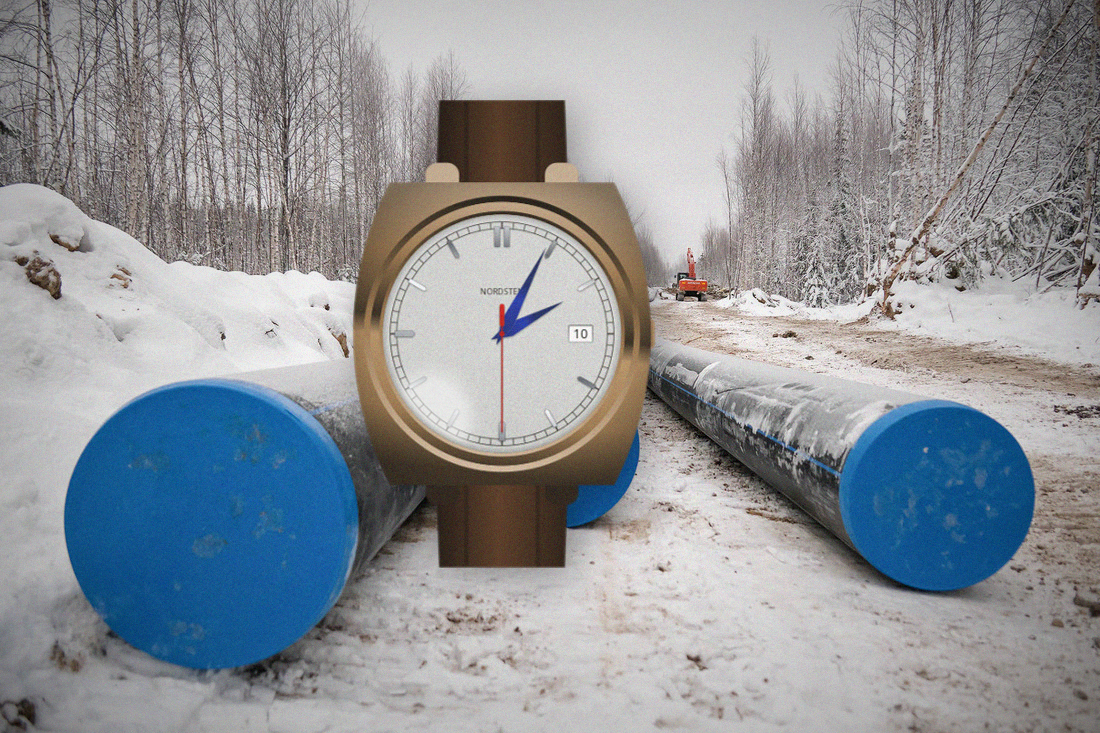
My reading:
**2:04:30**
